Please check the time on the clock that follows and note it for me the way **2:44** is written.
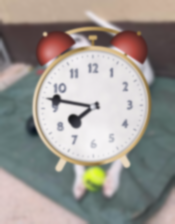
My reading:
**7:47**
